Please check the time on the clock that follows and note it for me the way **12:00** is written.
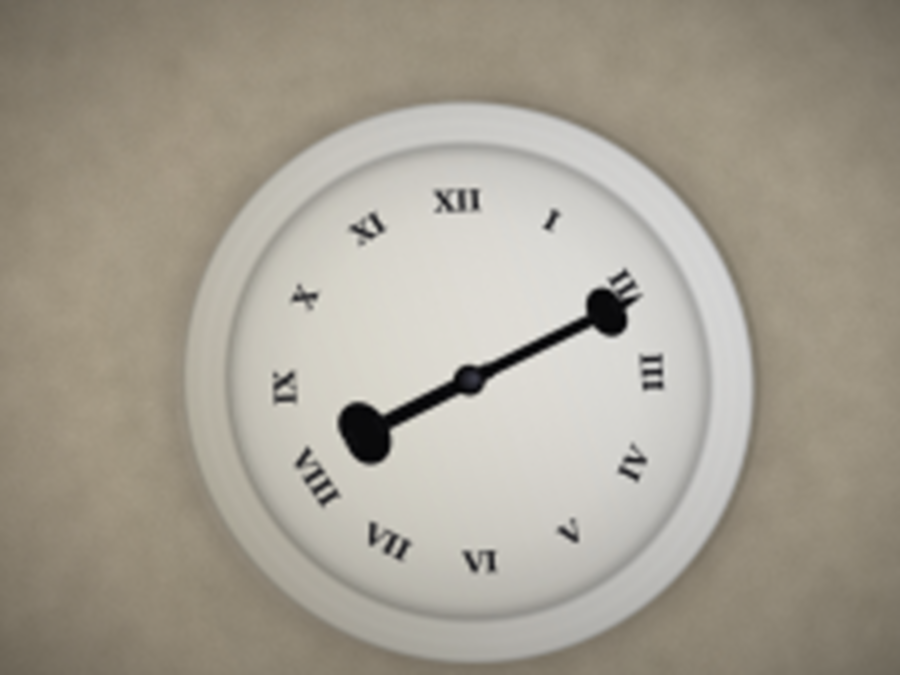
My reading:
**8:11**
